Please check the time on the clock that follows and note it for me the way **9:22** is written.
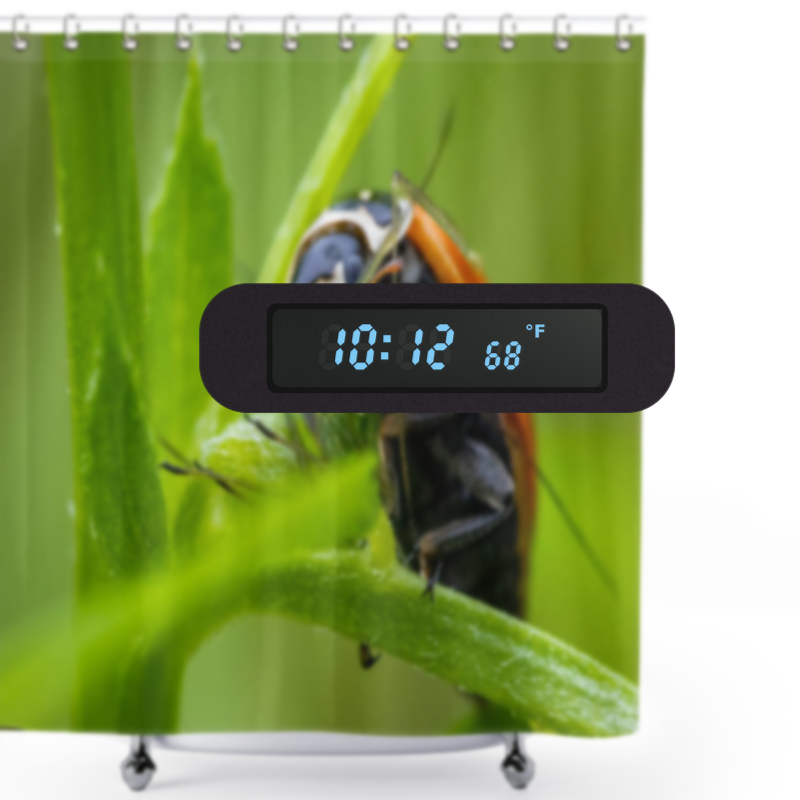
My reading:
**10:12**
